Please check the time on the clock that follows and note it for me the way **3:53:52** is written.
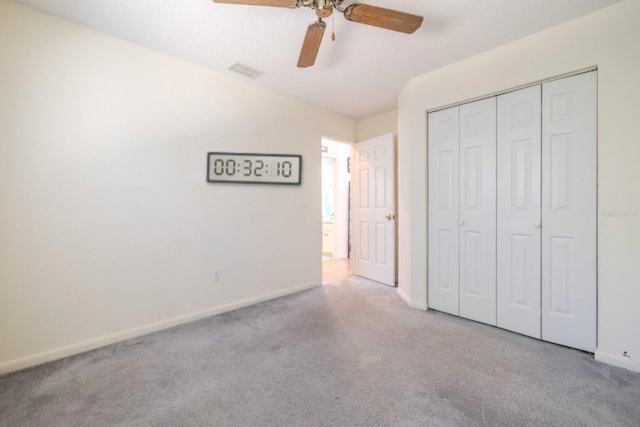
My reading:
**0:32:10**
